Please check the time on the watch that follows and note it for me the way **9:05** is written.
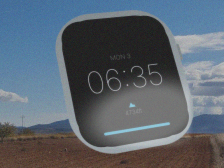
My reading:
**6:35**
